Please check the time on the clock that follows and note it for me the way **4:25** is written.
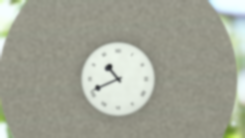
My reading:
**10:41**
